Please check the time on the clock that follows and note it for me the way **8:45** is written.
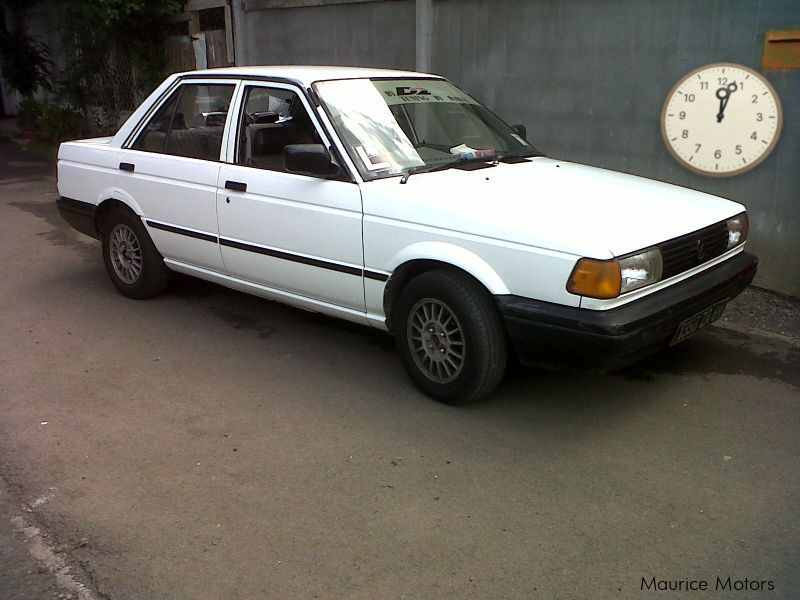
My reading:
**12:03**
